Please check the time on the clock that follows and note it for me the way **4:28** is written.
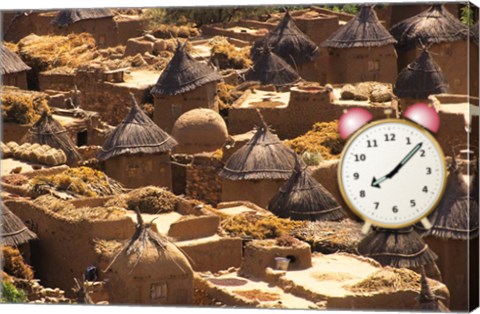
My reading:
**8:08**
